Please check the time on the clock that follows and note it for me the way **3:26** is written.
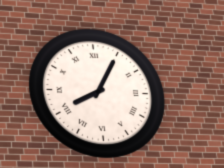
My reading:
**8:05**
